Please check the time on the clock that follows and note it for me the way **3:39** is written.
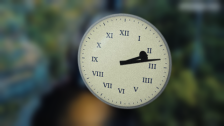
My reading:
**2:13**
